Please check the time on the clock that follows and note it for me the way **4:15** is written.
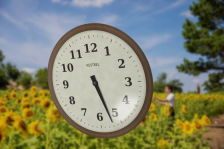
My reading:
**5:27**
